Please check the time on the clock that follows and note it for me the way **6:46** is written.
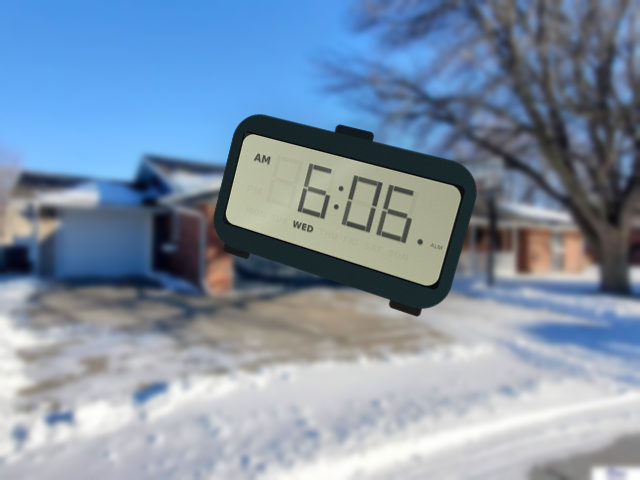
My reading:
**6:06**
